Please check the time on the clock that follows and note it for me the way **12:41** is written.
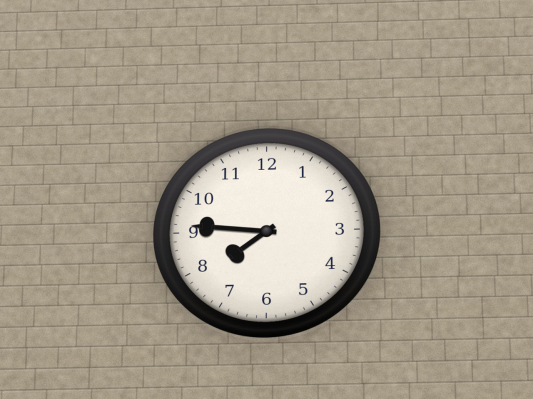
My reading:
**7:46**
